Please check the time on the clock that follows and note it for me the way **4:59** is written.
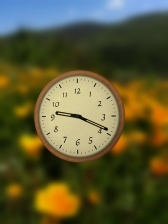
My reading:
**9:19**
